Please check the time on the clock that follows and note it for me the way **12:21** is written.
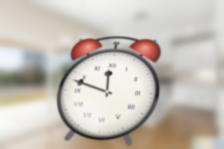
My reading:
**11:48**
